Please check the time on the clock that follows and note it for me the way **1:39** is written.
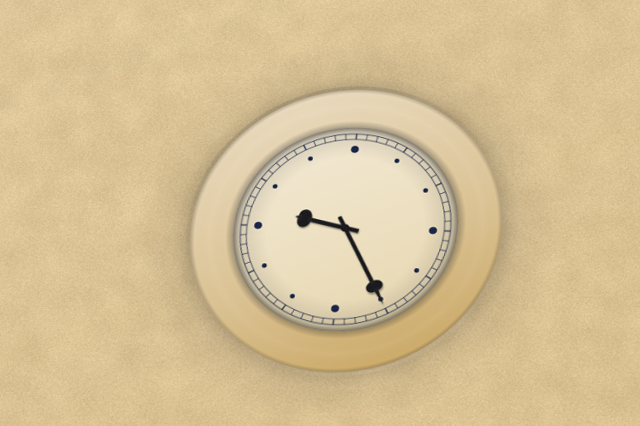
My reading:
**9:25**
